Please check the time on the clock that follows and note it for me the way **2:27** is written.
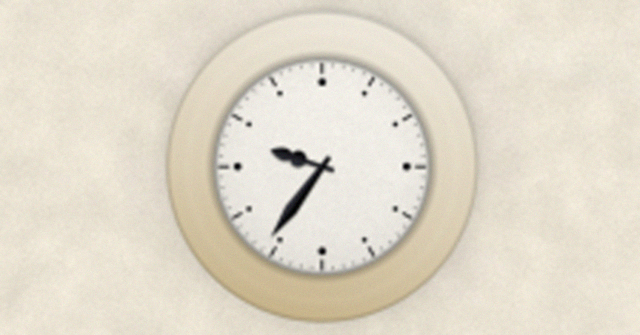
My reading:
**9:36**
